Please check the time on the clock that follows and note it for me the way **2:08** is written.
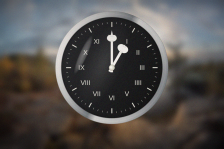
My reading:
**1:00**
